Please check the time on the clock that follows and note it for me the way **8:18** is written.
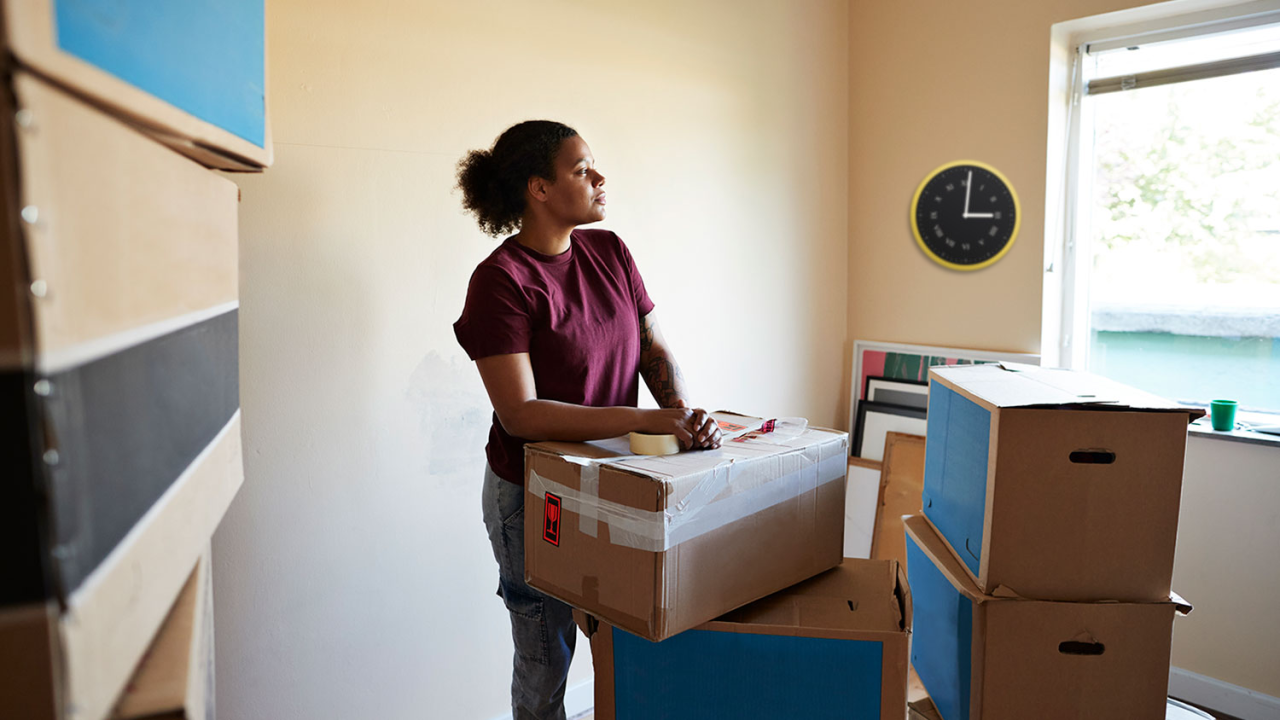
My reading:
**3:01**
